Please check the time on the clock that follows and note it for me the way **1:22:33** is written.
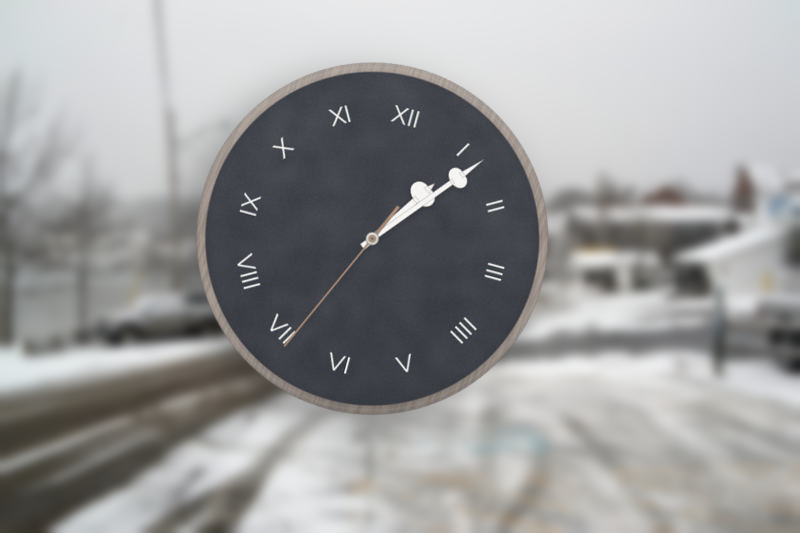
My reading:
**1:06:34**
